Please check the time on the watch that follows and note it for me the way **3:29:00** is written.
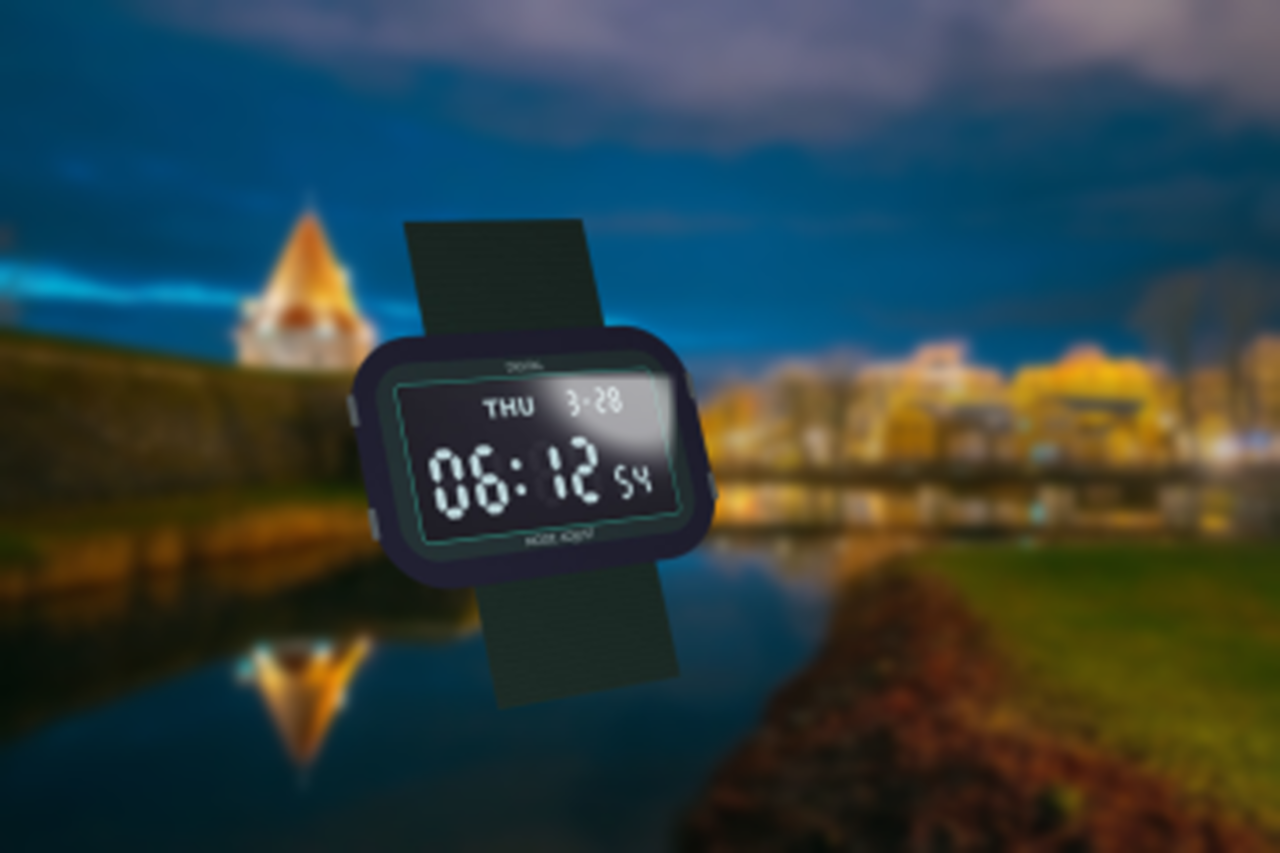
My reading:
**6:12:54**
